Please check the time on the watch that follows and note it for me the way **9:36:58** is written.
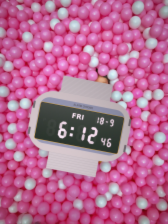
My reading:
**6:12:46**
